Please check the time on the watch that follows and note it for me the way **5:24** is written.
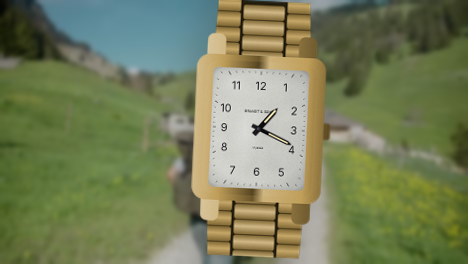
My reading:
**1:19**
